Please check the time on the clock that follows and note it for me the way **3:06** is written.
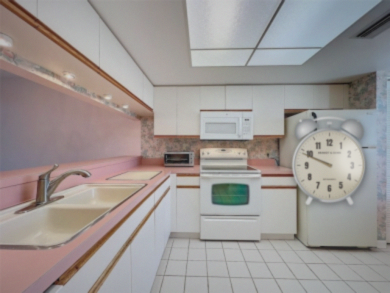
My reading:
**9:49**
